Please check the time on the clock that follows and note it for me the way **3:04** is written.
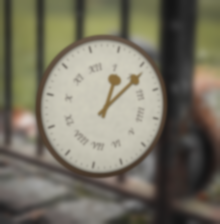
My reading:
**1:11**
